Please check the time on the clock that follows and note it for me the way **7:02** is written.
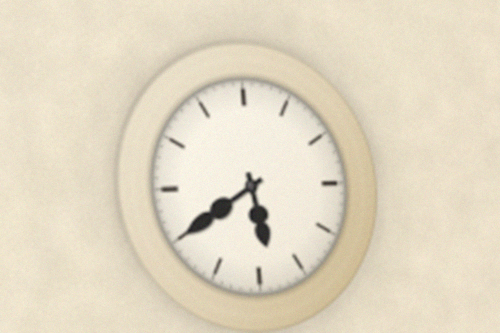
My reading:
**5:40**
